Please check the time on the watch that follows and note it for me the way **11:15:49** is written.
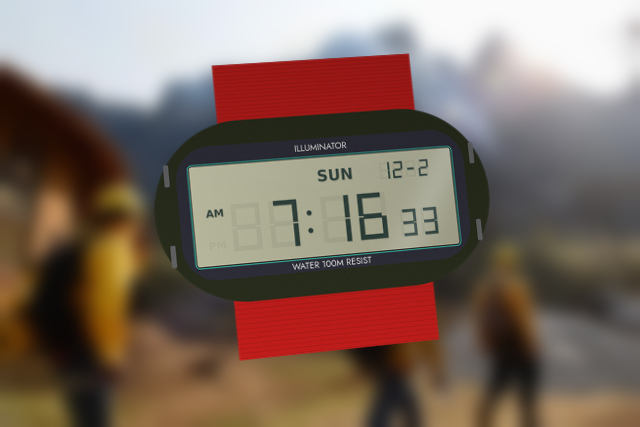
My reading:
**7:16:33**
